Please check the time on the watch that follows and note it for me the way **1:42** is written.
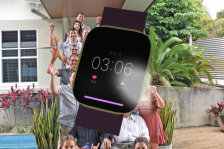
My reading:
**3:06**
